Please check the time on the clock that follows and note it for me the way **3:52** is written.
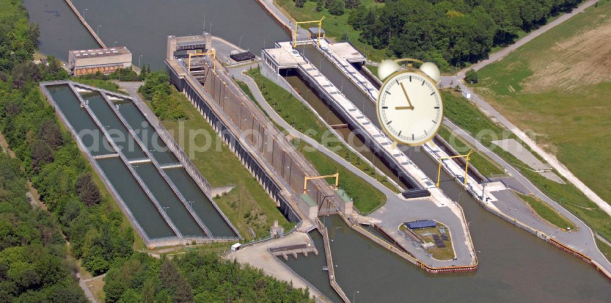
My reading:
**8:56**
